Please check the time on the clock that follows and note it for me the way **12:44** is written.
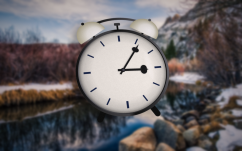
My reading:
**3:06**
